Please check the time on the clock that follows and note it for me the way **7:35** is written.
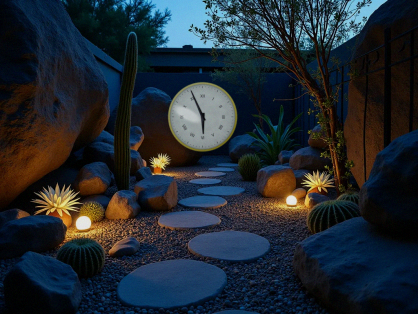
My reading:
**5:56**
